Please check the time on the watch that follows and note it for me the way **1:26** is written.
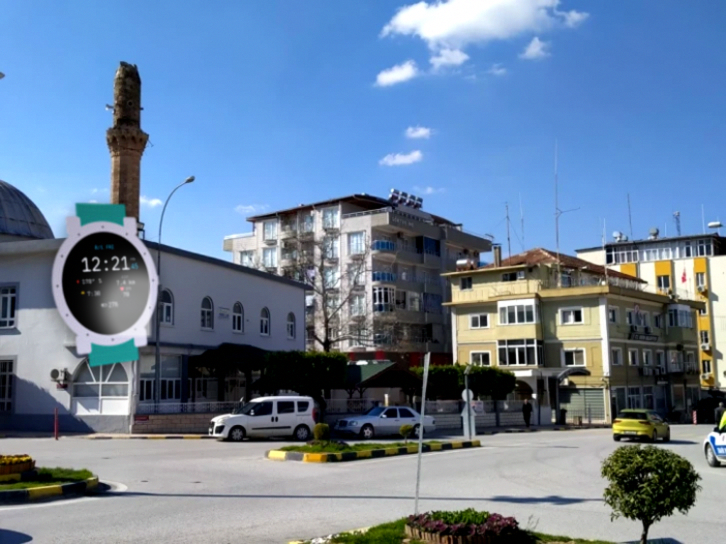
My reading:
**12:21**
